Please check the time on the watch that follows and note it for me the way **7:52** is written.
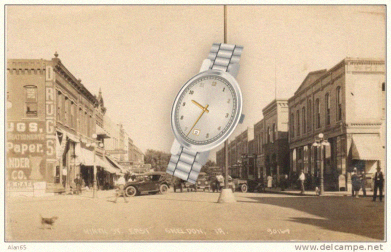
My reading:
**9:33**
